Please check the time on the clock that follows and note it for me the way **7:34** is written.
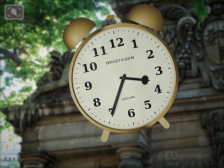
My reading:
**3:35**
